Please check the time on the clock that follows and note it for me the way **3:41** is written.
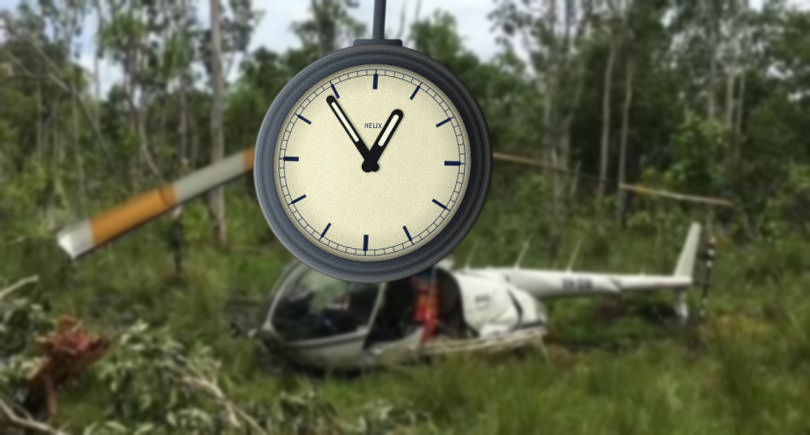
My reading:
**12:54**
